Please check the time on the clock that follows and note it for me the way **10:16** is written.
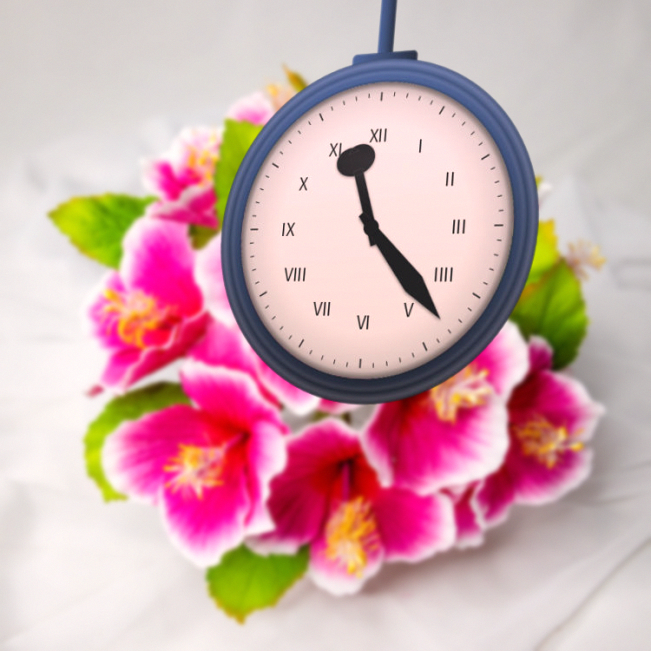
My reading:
**11:23**
